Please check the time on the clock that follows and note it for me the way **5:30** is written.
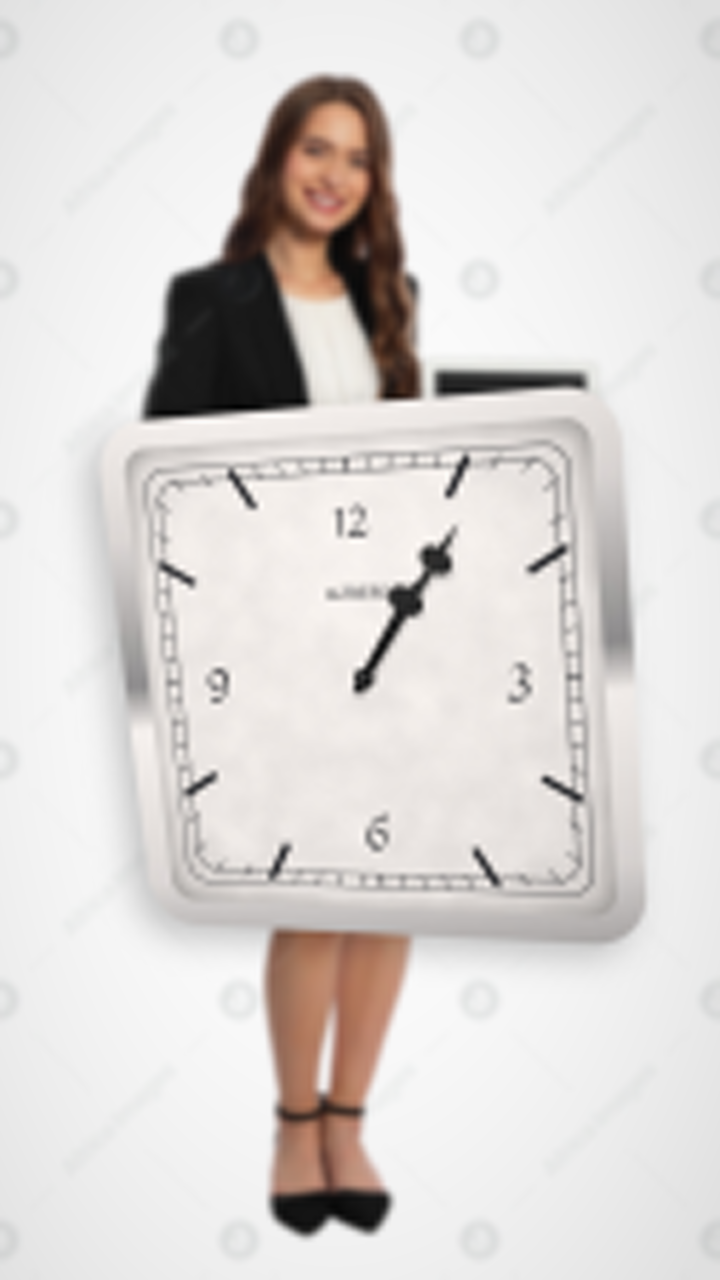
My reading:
**1:06**
